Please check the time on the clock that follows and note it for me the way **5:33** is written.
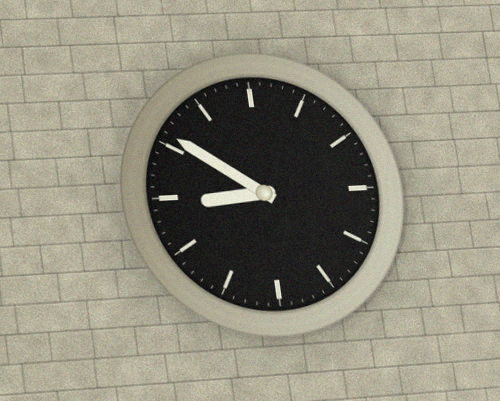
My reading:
**8:51**
